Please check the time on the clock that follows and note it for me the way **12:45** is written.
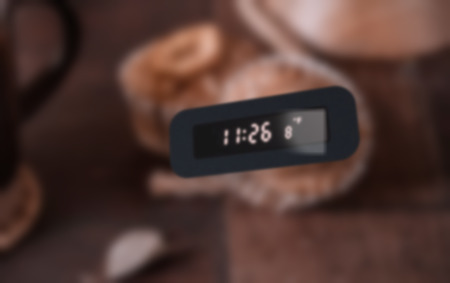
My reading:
**11:26**
